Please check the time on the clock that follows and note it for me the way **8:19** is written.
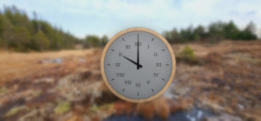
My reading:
**10:00**
